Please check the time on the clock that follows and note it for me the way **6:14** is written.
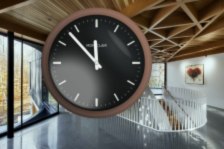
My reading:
**11:53**
